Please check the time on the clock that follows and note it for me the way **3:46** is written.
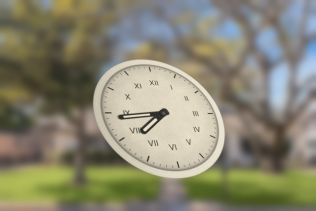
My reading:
**7:44**
